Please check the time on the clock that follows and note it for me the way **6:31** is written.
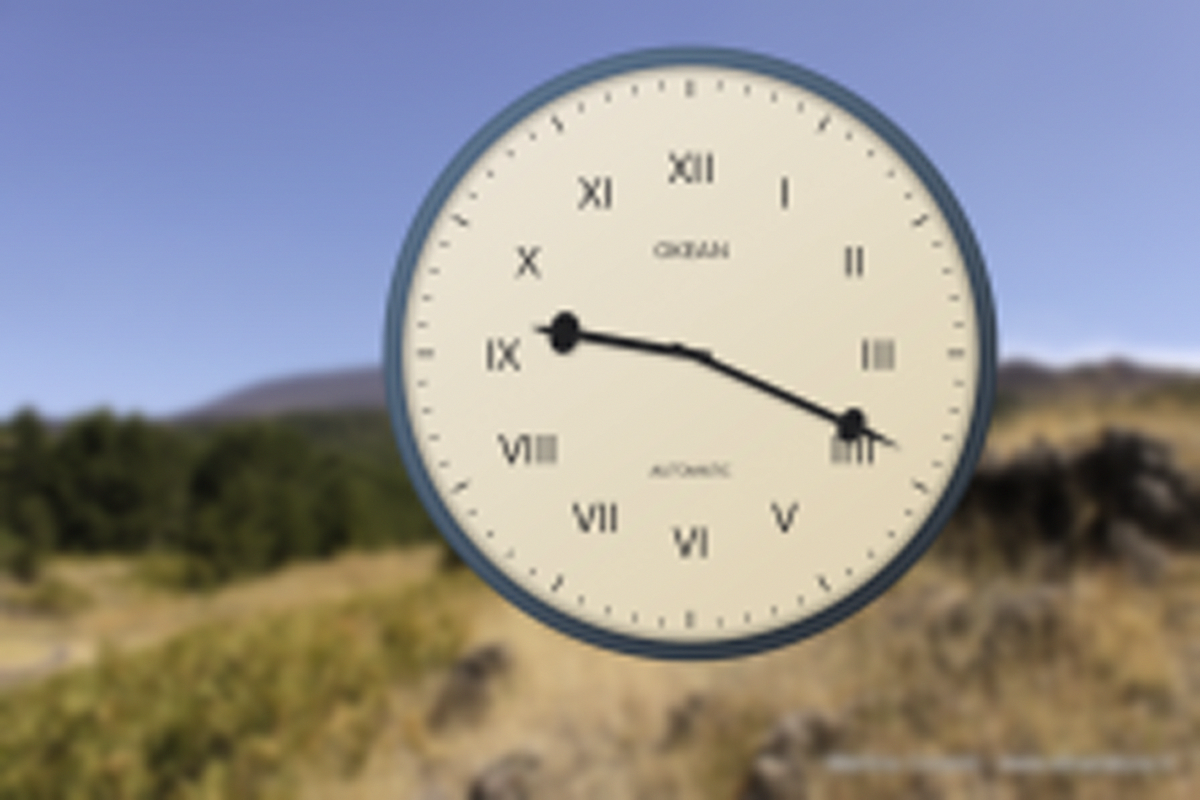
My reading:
**9:19**
